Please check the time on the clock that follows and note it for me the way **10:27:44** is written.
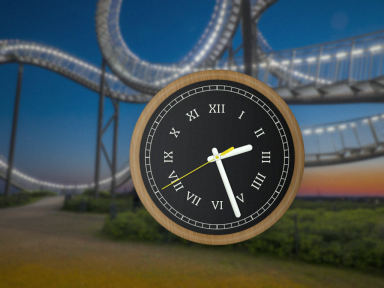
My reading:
**2:26:40**
